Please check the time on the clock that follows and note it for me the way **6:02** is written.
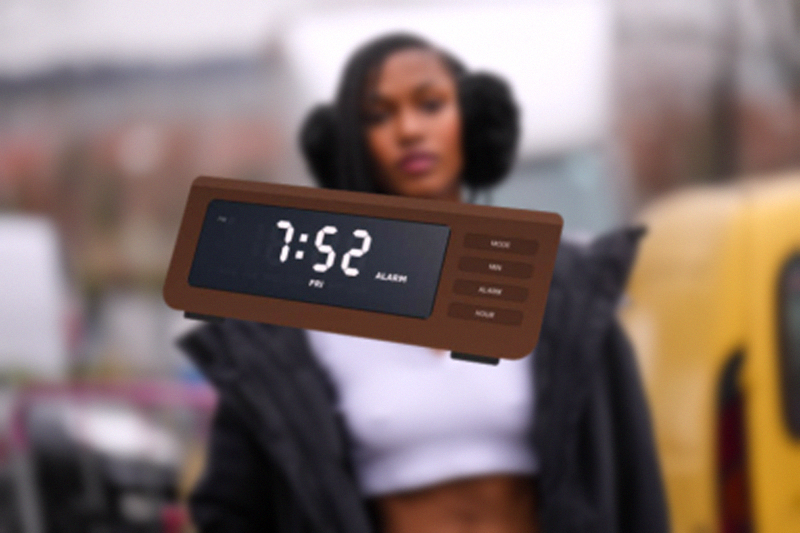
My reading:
**7:52**
